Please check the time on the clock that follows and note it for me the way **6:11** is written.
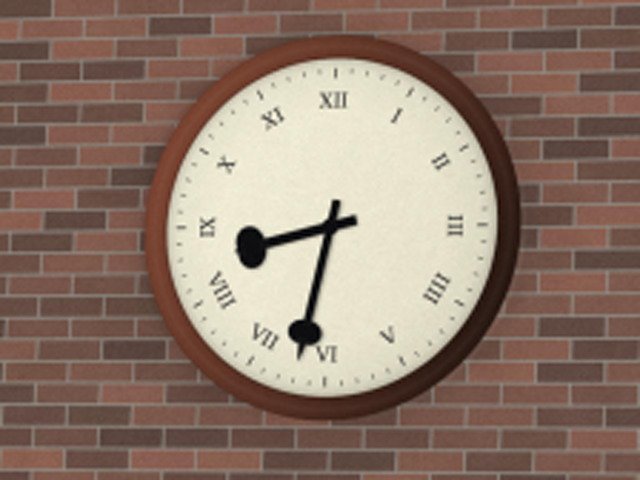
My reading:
**8:32**
